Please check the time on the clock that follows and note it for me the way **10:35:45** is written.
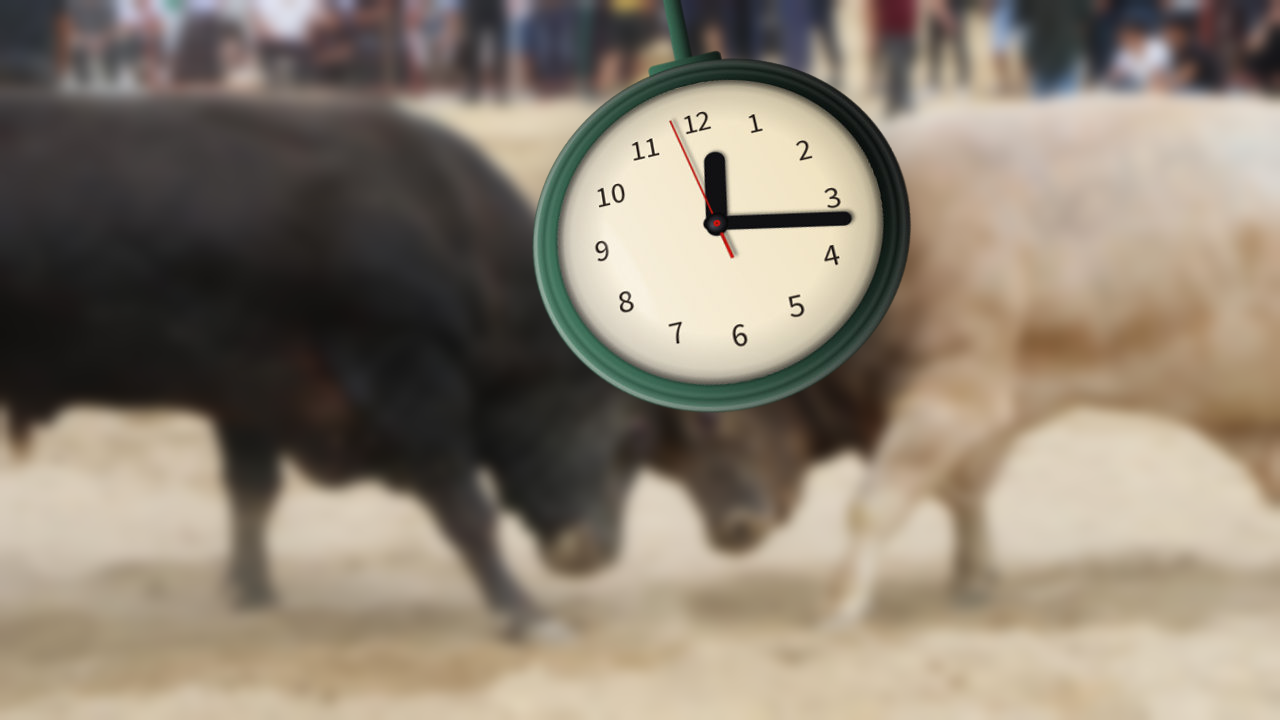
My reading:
**12:16:58**
